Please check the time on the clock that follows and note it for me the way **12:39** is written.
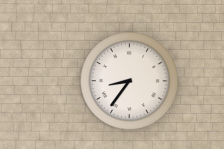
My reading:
**8:36**
